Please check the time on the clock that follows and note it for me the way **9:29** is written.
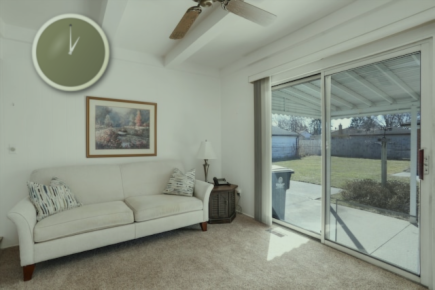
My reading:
**1:00**
